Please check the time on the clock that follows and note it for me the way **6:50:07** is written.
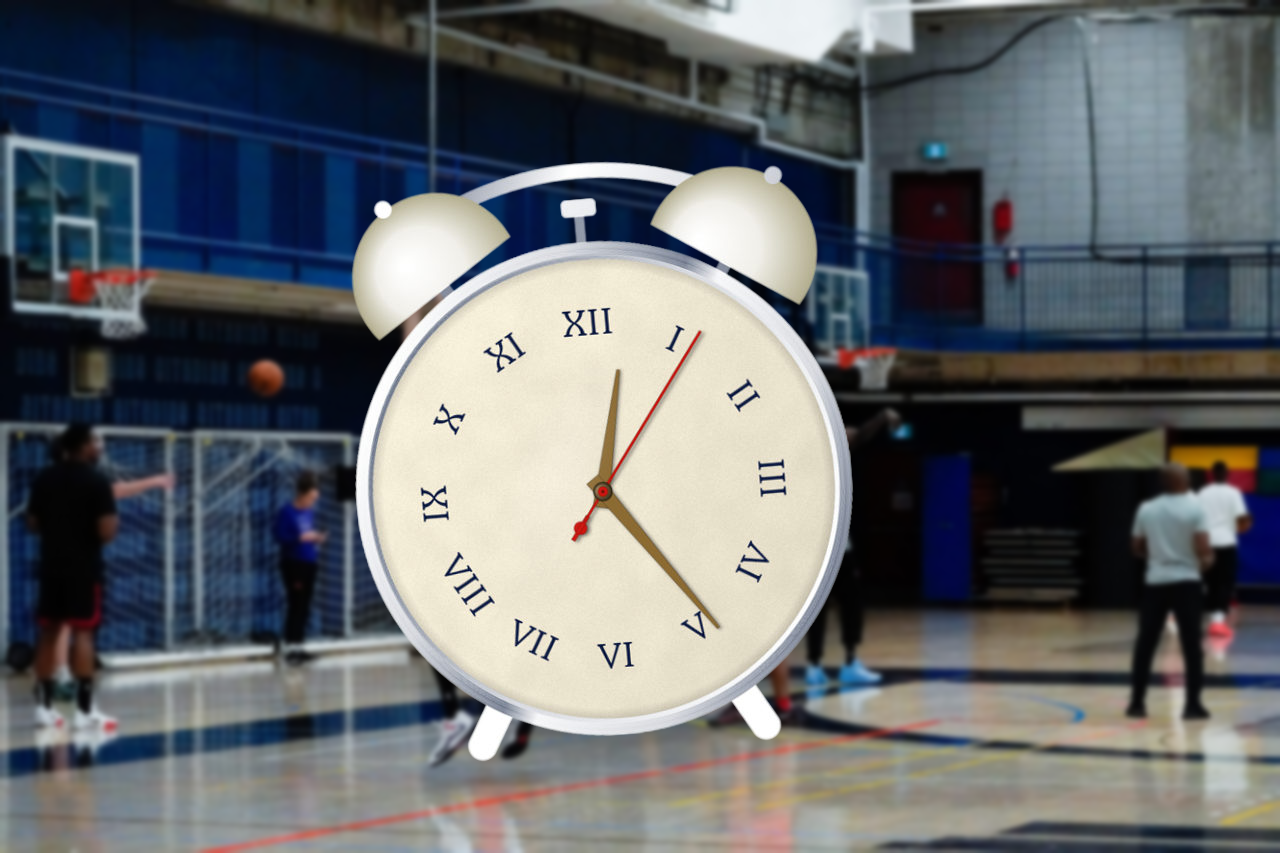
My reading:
**12:24:06**
